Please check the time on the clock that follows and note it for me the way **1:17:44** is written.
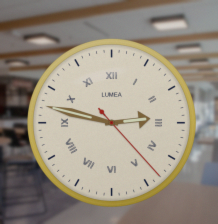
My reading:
**2:47:23**
